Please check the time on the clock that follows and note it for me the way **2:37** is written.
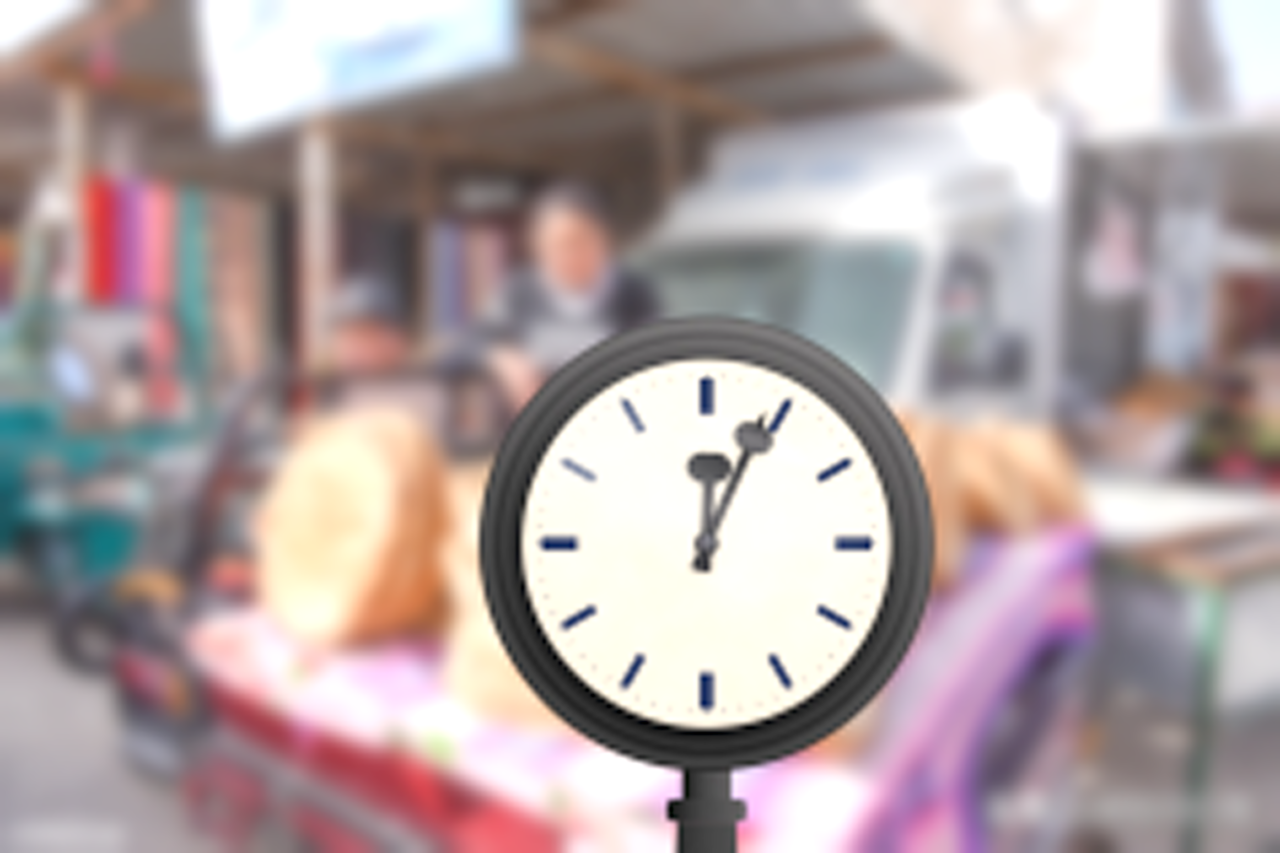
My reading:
**12:04**
